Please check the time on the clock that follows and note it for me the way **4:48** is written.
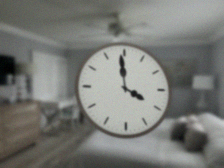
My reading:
**3:59**
